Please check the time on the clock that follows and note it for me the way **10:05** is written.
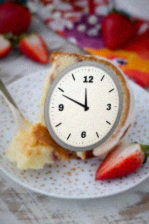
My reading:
**11:49**
